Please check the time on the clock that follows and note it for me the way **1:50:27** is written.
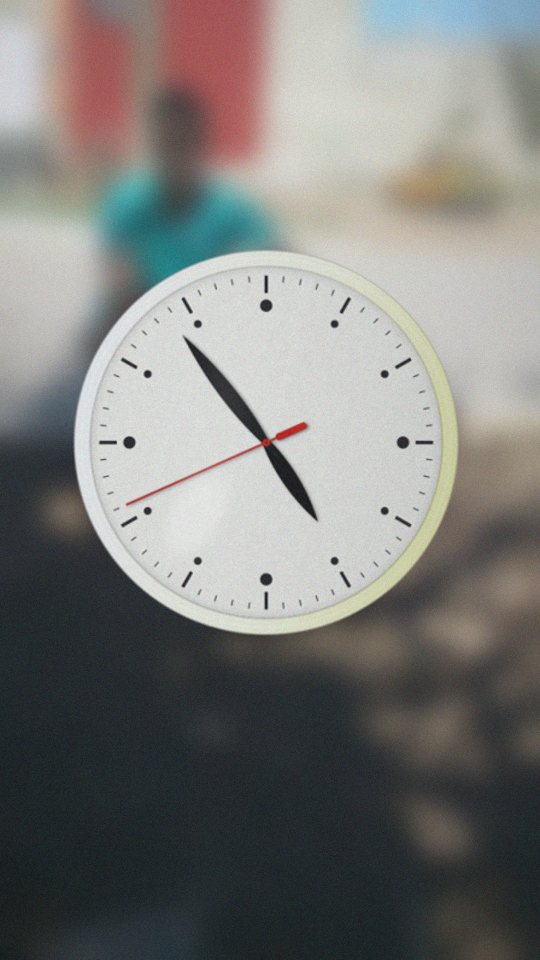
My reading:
**4:53:41**
